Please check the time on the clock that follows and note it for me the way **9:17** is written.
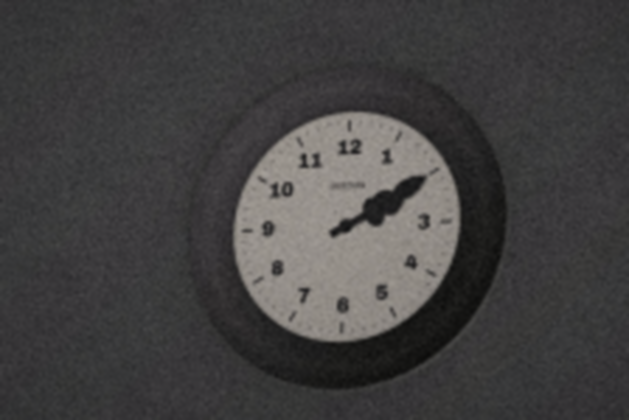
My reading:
**2:10**
